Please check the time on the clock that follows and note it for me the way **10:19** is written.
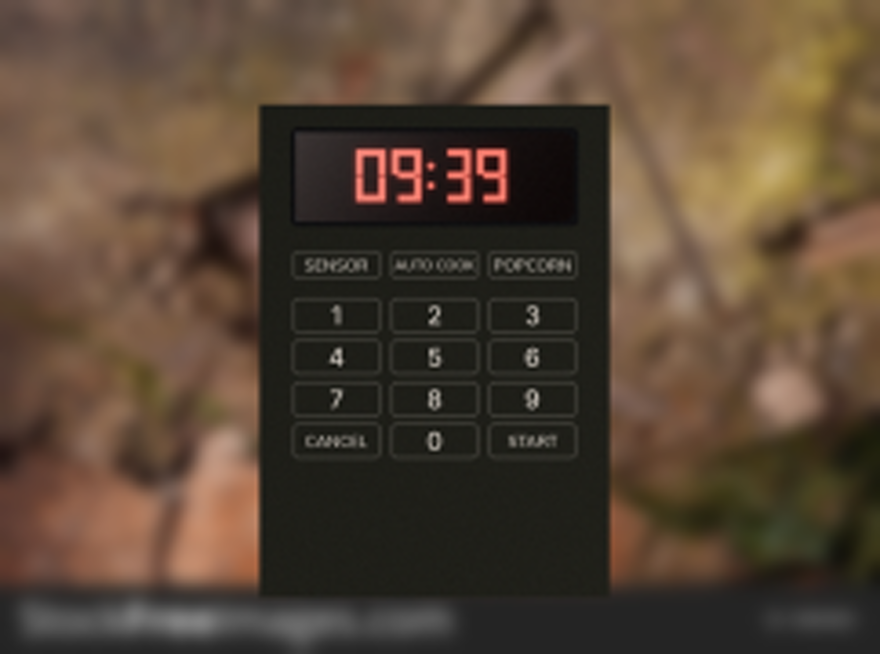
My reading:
**9:39**
